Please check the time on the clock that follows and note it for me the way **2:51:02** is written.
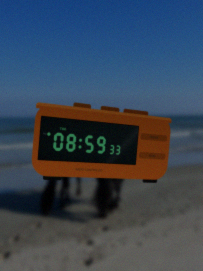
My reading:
**8:59:33**
